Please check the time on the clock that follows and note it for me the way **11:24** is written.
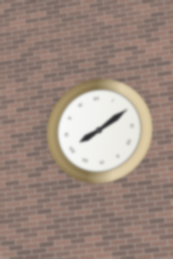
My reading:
**8:10**
